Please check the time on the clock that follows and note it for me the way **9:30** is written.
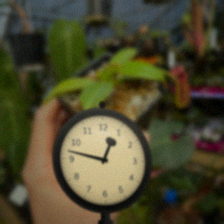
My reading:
**12:47**
